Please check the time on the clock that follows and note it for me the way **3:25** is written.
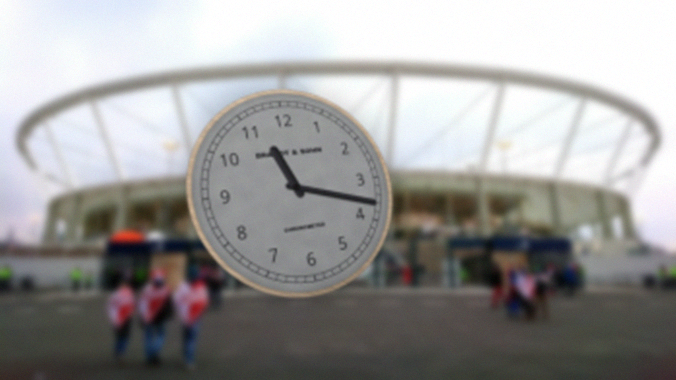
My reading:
**11:18**
